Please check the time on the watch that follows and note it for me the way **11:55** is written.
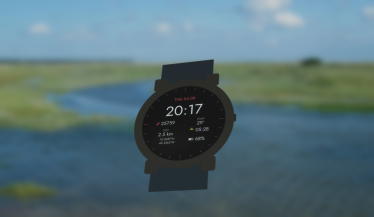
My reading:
**20:17**
